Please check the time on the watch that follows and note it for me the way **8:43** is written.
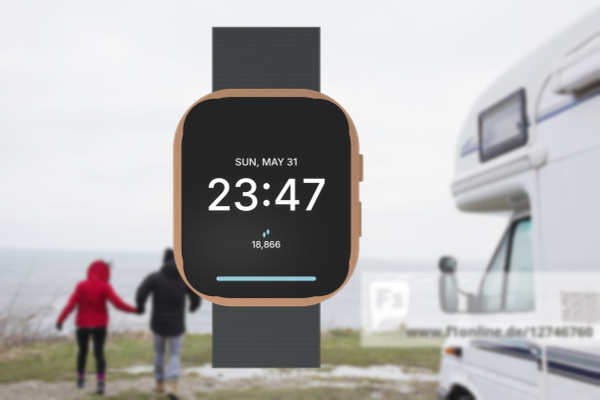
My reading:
**23:47**
